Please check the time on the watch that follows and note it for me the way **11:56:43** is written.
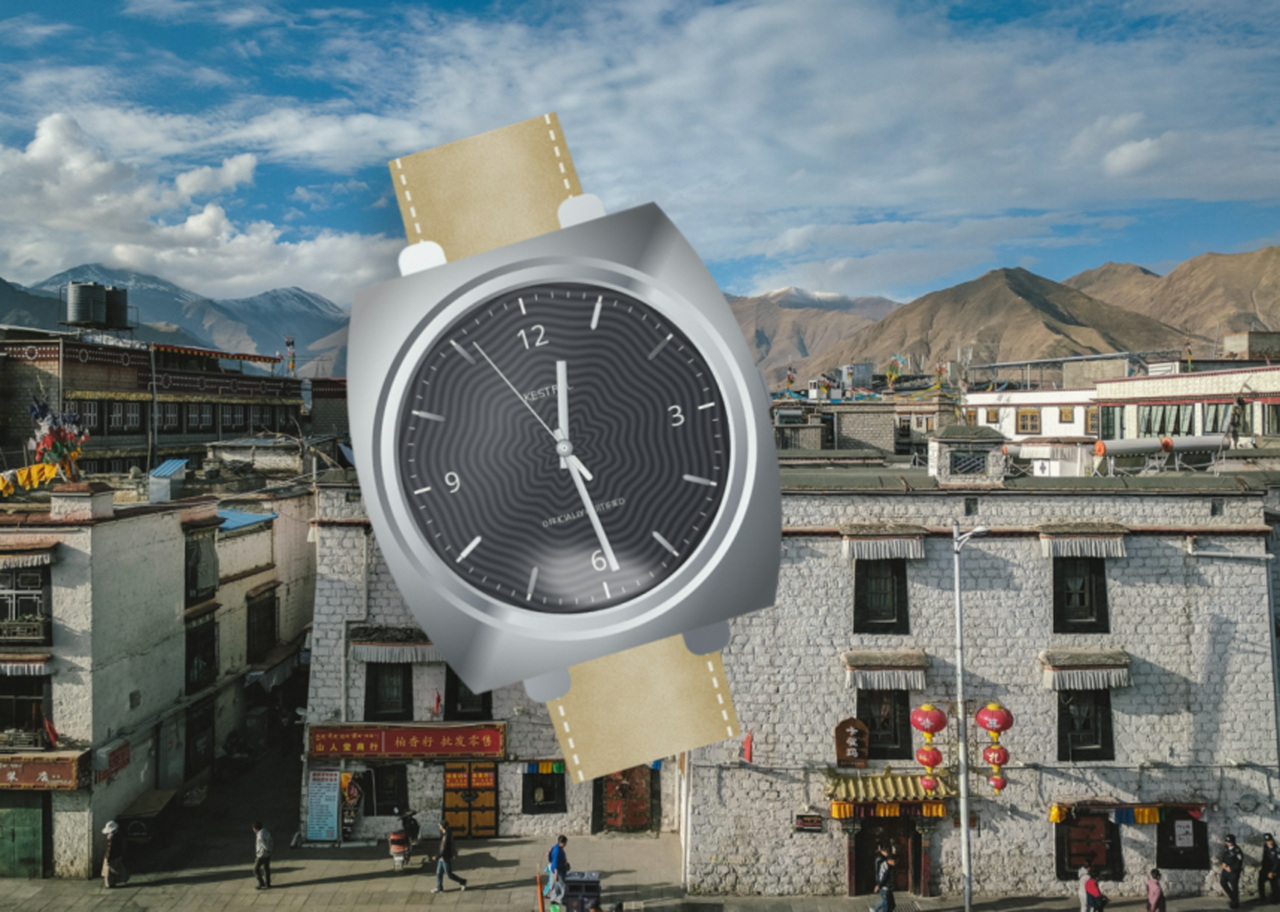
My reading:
**12:28:56**
